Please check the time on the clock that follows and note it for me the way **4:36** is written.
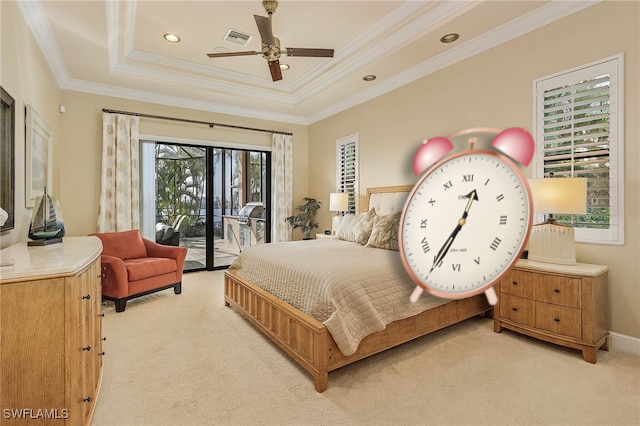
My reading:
**12:35**
